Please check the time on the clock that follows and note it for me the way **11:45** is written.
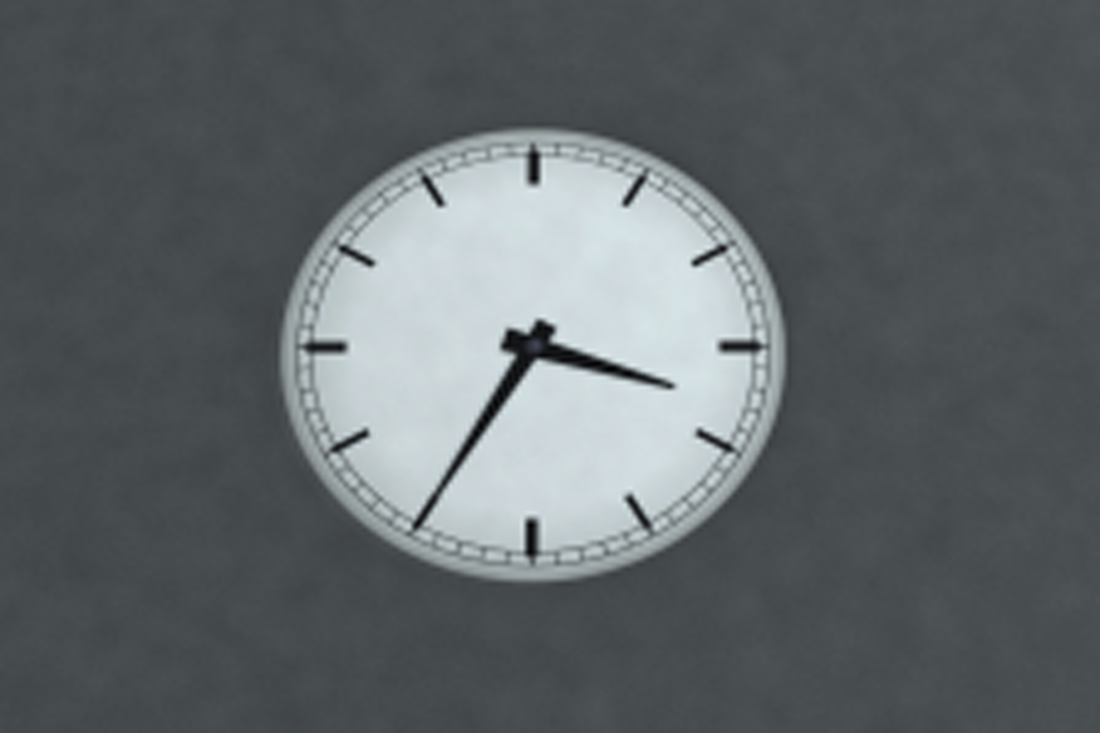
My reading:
**3:35**
